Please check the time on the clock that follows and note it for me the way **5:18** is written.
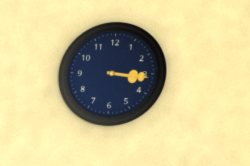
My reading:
**3:16**
